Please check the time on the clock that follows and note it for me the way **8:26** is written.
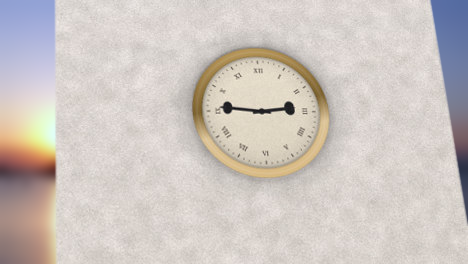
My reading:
**2:46**
